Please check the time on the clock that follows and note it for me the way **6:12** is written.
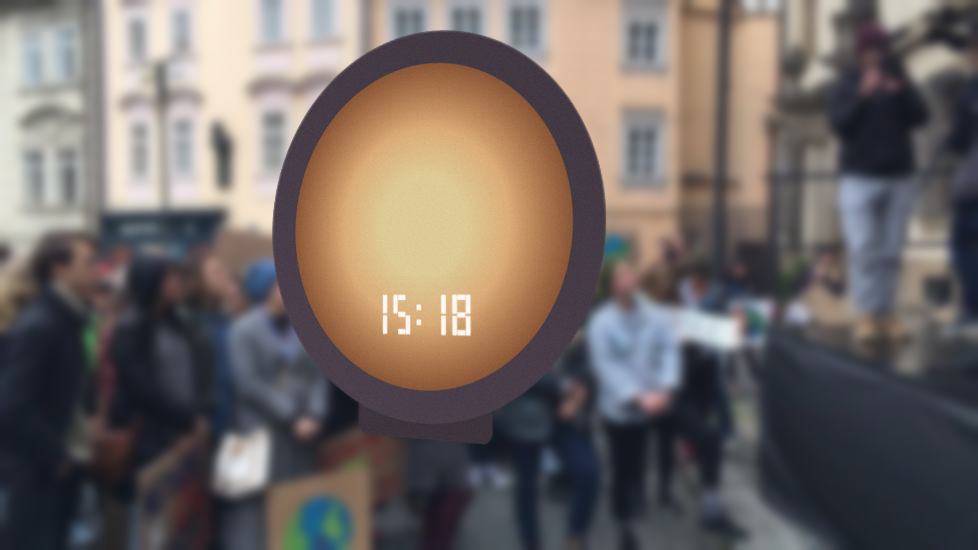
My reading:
**15:18**
